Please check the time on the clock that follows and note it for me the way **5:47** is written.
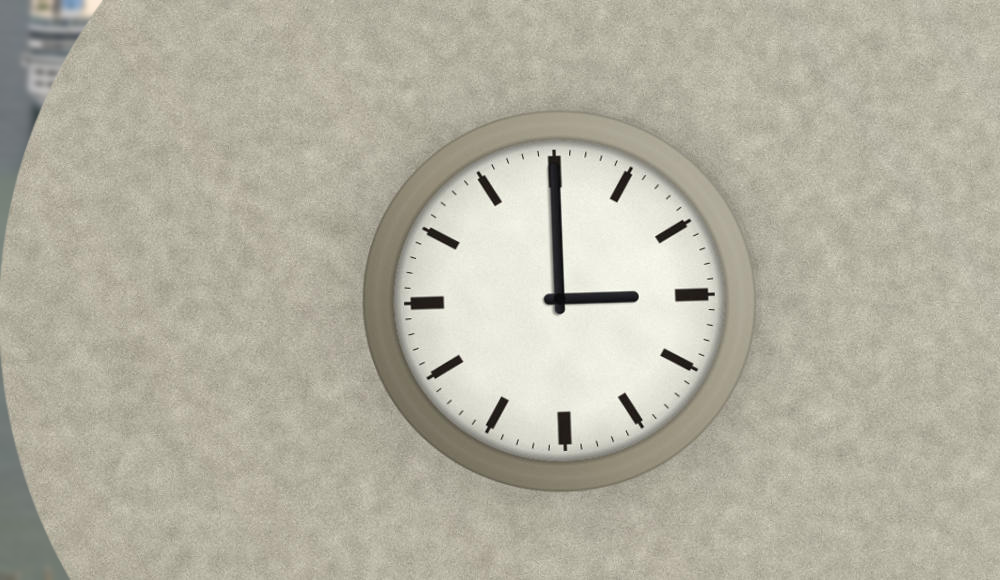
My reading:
**3:00**
